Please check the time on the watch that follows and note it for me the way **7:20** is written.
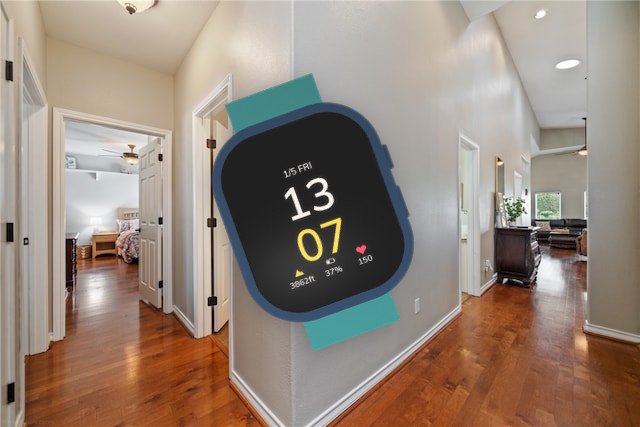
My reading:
**13:07**
